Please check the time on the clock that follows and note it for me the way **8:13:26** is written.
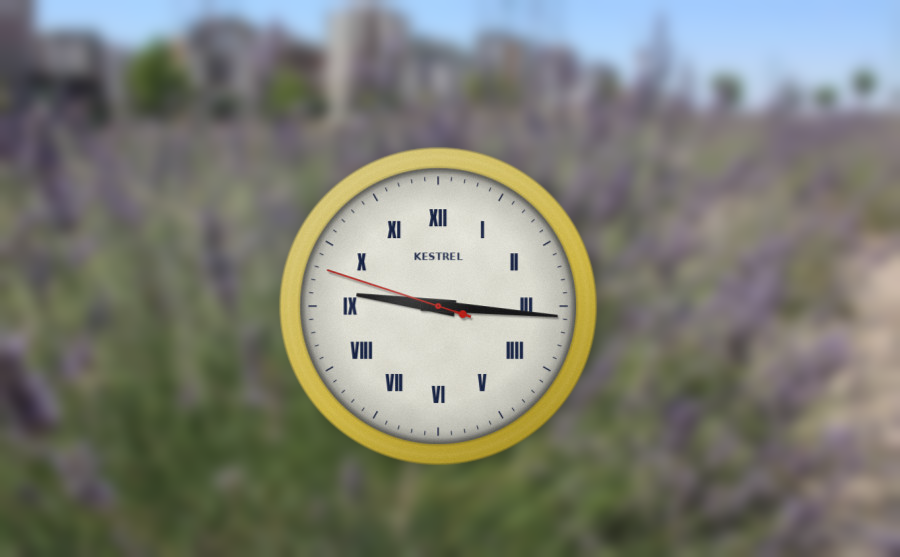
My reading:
**9:15:48**
